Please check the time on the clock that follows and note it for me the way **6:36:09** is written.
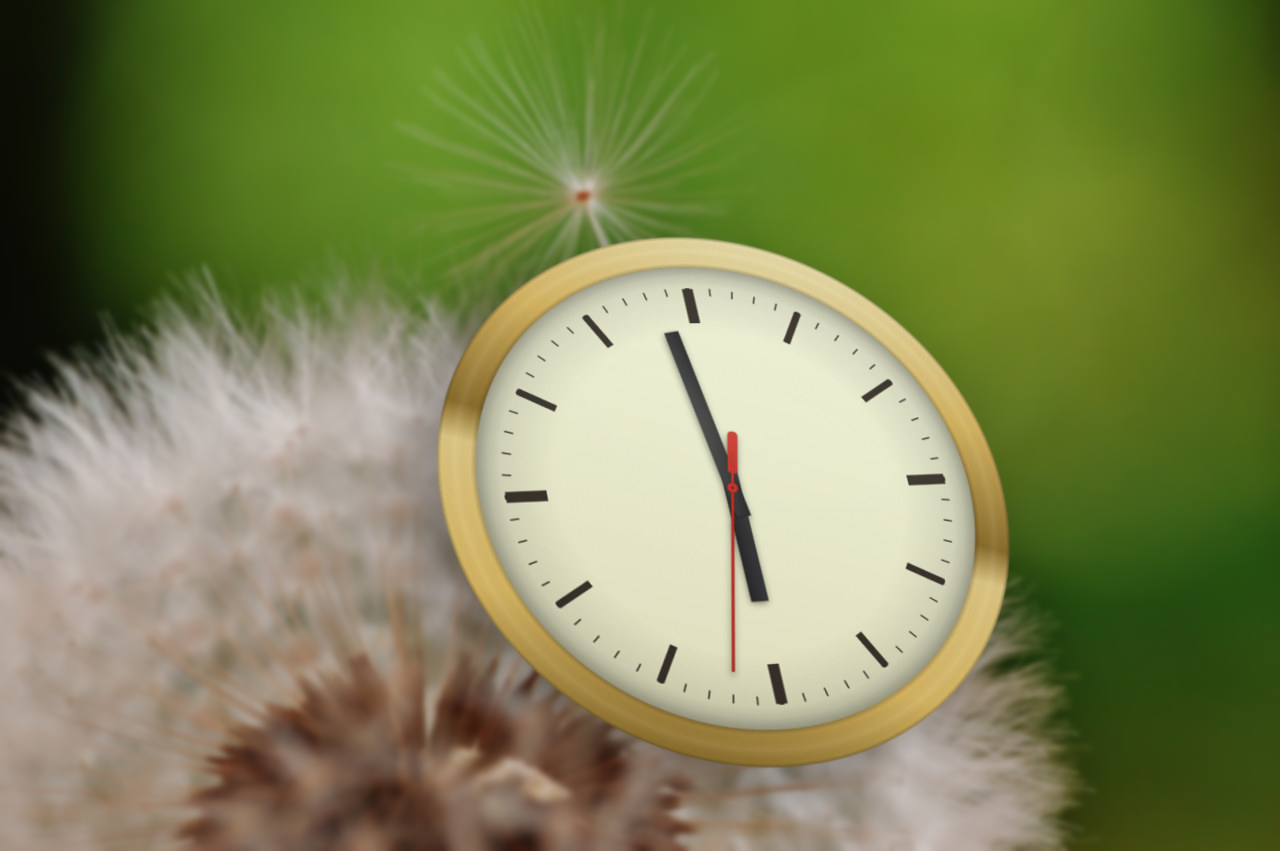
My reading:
**5:58:32**
